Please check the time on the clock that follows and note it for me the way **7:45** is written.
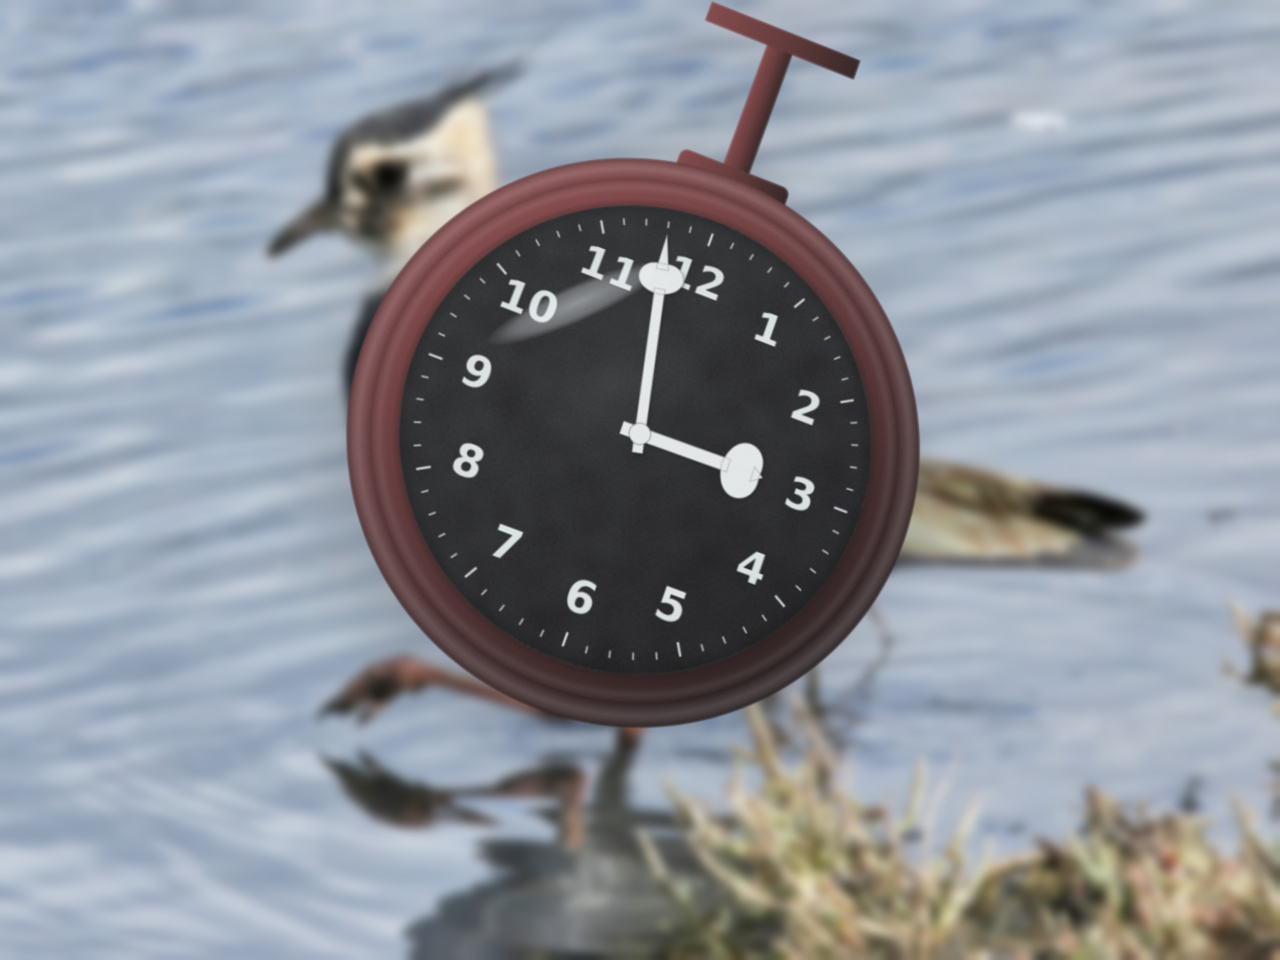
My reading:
**2:58**
